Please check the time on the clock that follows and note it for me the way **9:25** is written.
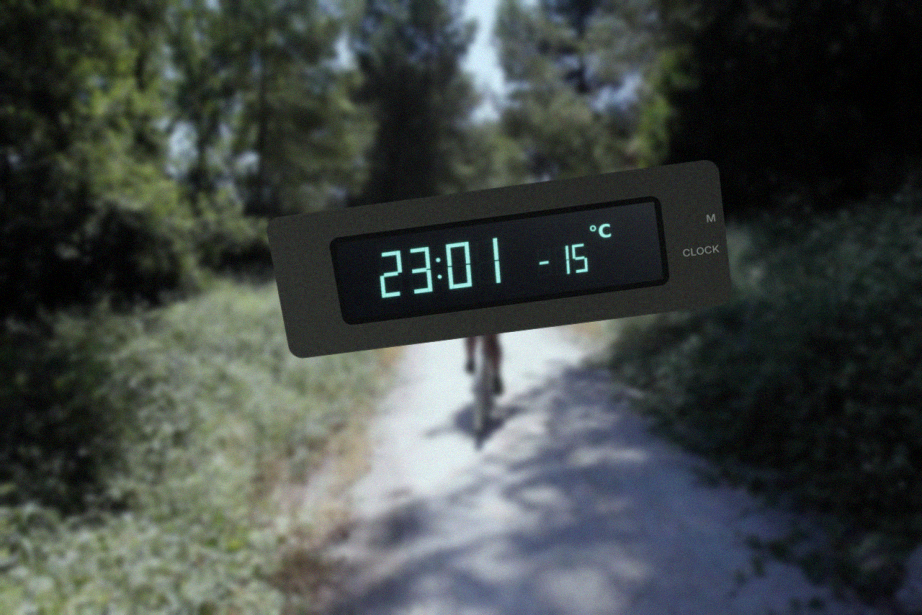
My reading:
**23:01**
